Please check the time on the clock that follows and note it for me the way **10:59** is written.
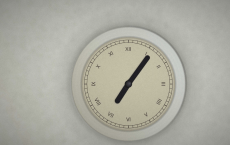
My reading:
**7:06**
